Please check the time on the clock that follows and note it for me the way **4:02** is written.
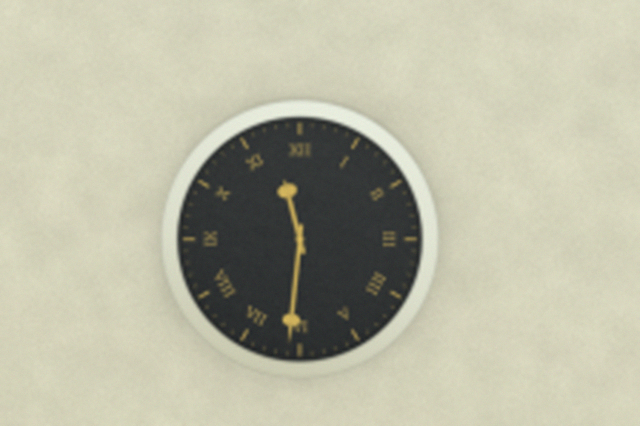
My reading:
**11:31**
